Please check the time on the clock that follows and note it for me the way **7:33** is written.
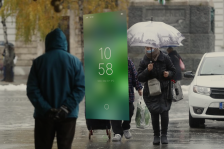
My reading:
**10:58**
